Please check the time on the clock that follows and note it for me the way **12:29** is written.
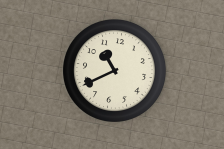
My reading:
**10:39**
